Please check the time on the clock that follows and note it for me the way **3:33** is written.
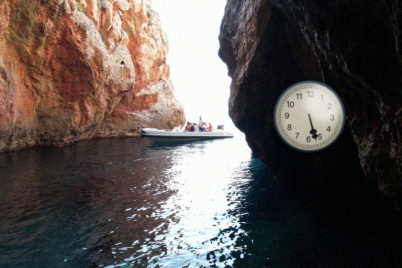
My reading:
**5:27**
